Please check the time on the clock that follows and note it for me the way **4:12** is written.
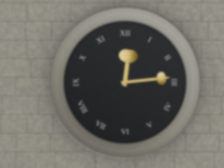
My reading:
**12:14**
